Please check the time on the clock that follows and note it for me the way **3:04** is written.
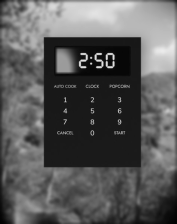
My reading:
**2:50**
